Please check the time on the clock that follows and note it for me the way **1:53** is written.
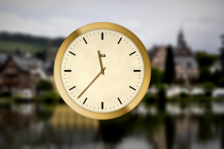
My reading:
**11:37**
